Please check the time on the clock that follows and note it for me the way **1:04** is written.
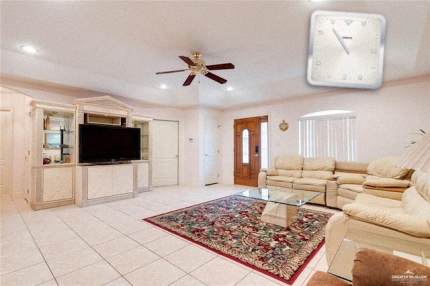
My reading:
**10:54**
